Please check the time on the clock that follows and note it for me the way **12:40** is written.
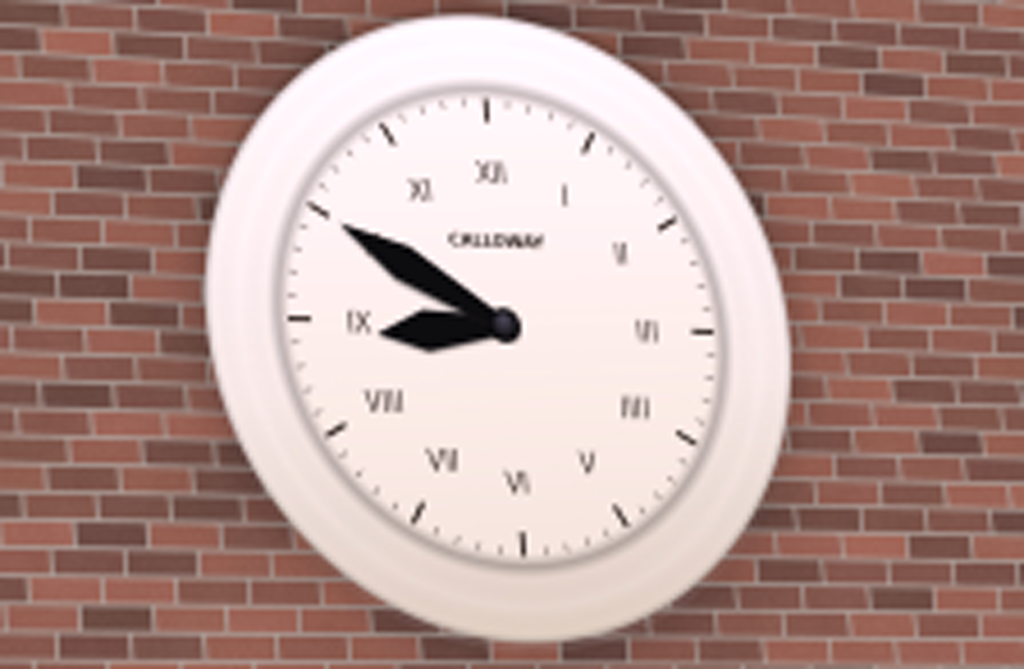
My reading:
**8:50**
